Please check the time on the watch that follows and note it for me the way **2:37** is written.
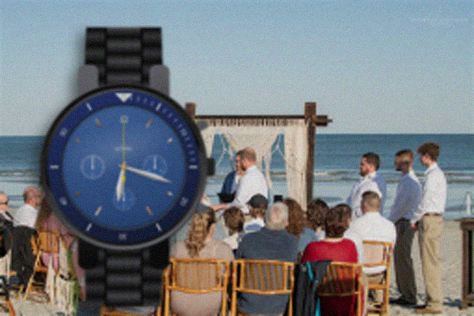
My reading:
**6:18**
